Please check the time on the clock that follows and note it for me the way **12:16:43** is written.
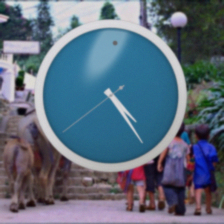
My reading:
**4:23:38**
